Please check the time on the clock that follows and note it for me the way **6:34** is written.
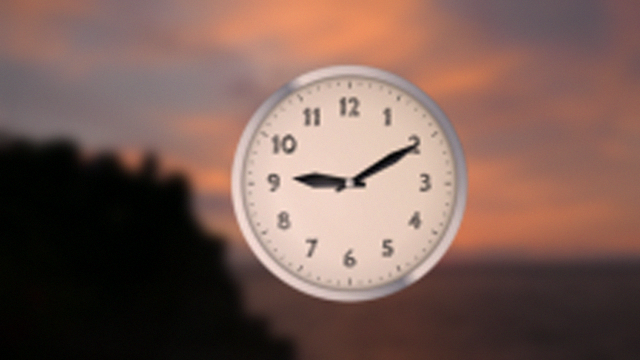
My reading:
**9:10**
